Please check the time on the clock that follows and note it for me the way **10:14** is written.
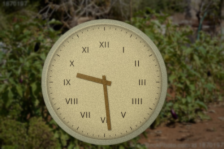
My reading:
**9:29**
